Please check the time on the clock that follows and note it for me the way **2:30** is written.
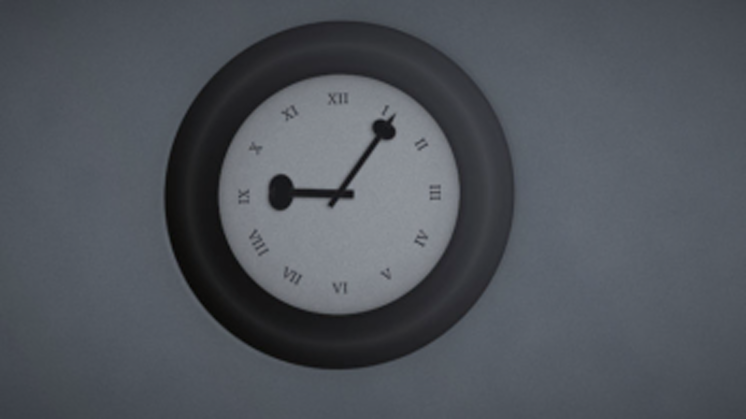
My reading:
**9:06**
